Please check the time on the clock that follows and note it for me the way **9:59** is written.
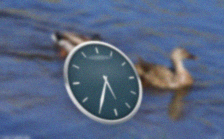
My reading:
**5:35**
